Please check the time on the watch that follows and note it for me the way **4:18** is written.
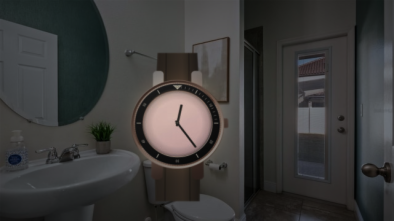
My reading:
**12:24**
